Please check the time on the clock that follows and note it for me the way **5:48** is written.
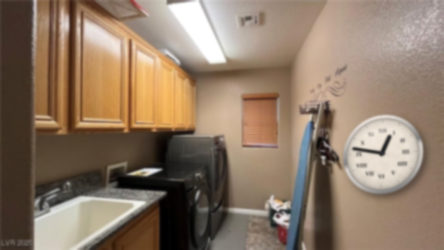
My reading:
**12:47**
